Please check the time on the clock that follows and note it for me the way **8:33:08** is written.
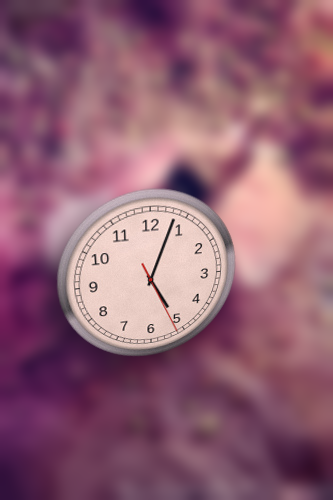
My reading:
**5:03:26**
